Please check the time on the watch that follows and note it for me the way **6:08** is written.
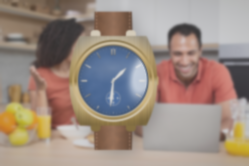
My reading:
**1:31**
